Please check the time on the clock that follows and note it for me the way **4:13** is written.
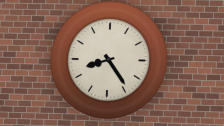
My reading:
**8:24**
